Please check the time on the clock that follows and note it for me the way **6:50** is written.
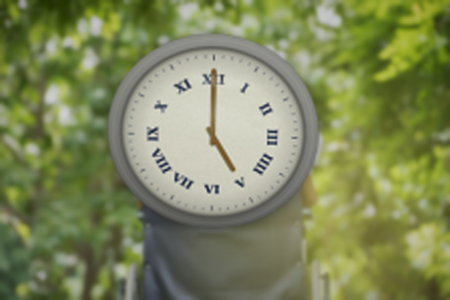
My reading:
**5:00**
